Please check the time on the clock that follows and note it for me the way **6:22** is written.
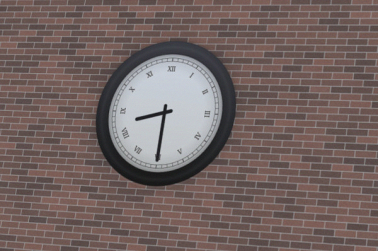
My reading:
**8:30**
